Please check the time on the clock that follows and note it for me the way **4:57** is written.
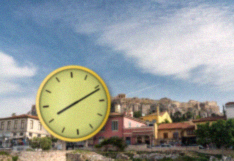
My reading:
**8:11**
